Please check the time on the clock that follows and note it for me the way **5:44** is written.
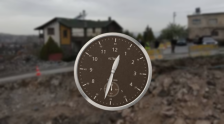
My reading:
**12:32**
